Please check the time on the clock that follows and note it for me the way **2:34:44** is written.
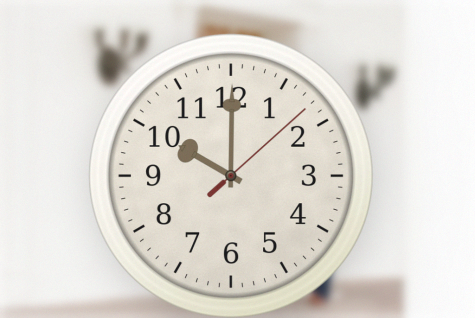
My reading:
**10:00:08**
